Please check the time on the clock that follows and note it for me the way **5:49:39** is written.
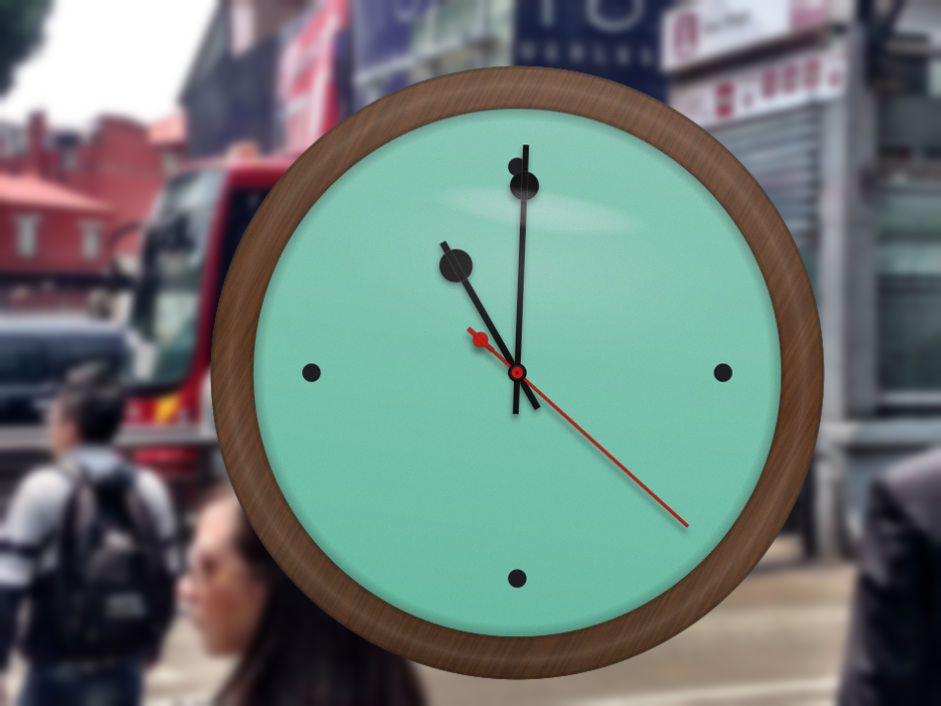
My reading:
**11:00:22**
